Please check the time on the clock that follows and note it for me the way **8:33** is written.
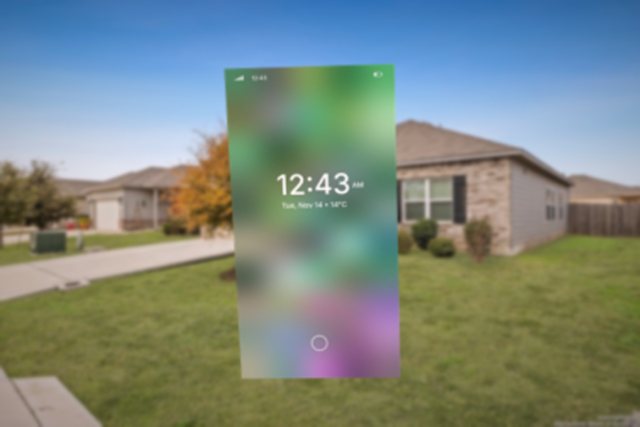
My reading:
**12:43**
